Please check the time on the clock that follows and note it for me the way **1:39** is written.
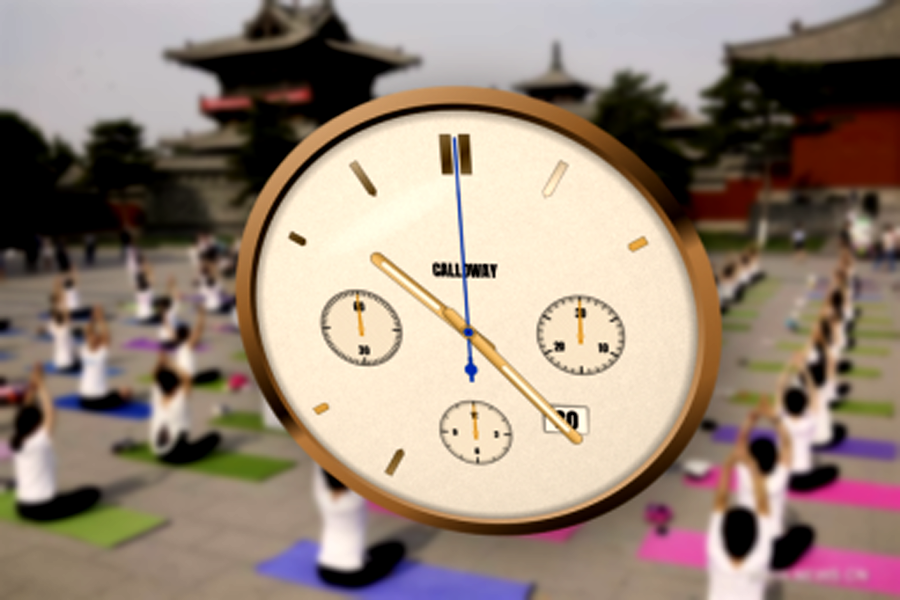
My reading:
**10:23**
